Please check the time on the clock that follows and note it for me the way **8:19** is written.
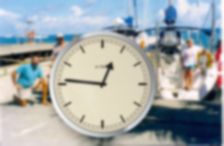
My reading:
**12:46**
